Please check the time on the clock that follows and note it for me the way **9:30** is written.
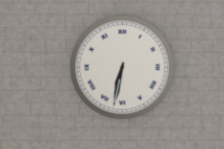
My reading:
**6:32**
